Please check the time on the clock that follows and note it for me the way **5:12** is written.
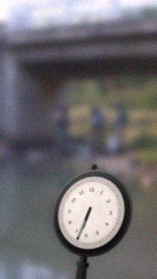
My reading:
**6:33**
